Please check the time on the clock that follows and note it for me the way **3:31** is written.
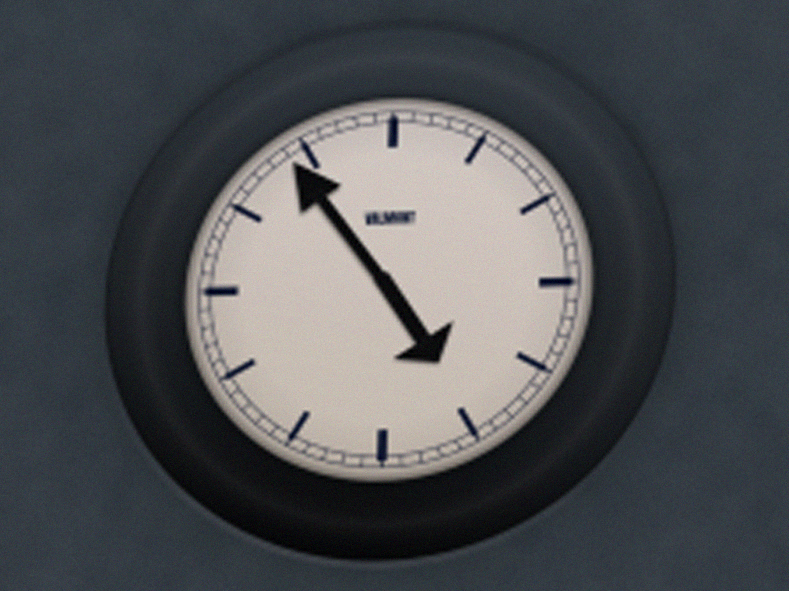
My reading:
**4:54**
